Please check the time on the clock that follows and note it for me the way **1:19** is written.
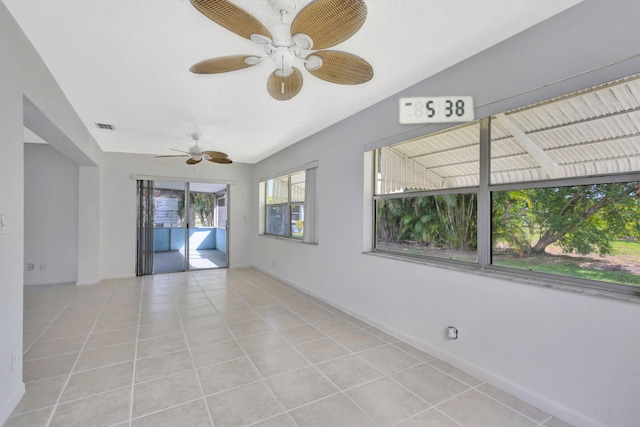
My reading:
**5:38**
